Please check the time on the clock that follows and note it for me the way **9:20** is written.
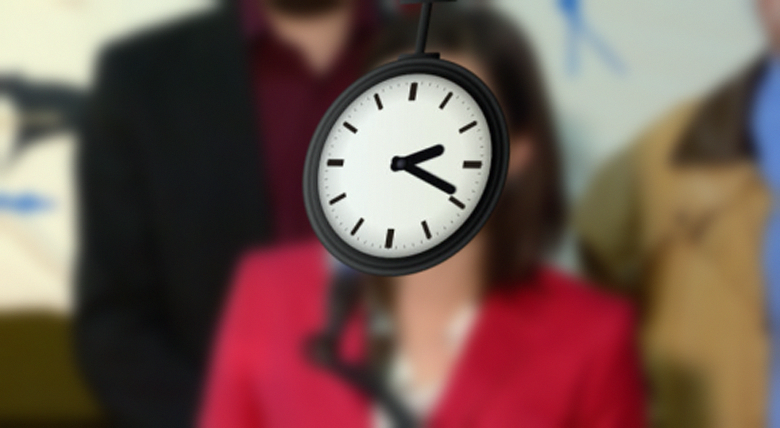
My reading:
**2:19**
